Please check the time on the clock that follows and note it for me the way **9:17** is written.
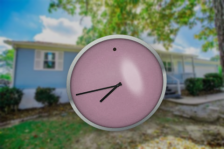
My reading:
**7:44**
